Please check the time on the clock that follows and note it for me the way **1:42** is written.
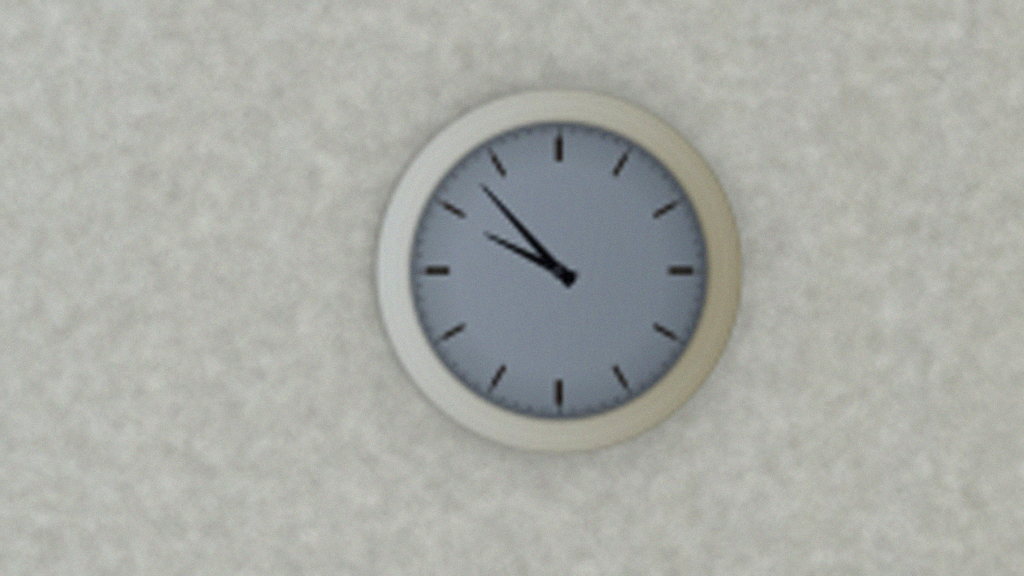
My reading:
**9:53**
